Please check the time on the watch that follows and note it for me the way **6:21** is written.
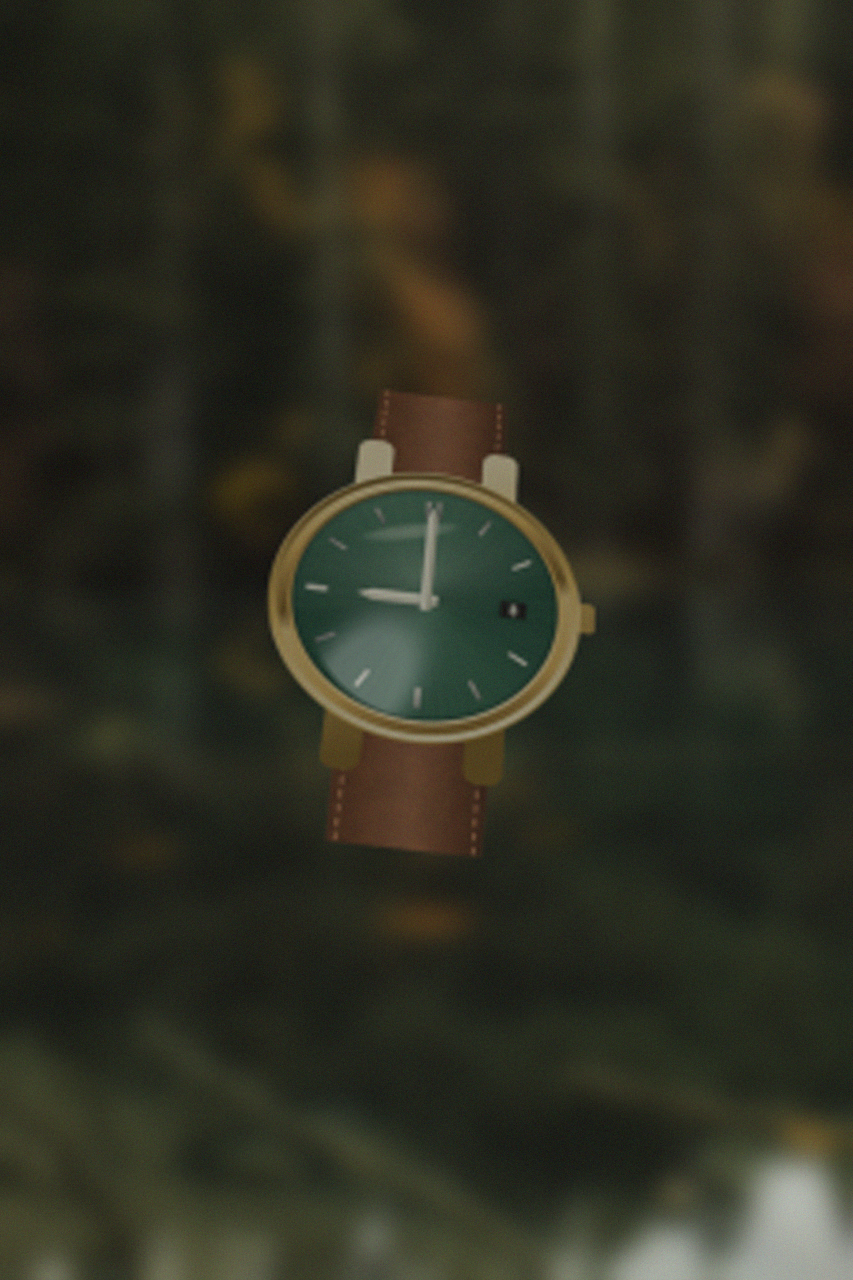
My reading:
**9:00**
